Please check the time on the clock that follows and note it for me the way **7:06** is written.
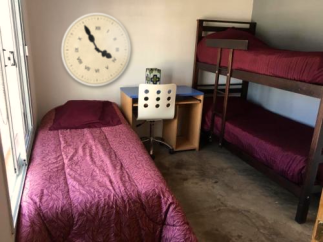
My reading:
**3:55**
